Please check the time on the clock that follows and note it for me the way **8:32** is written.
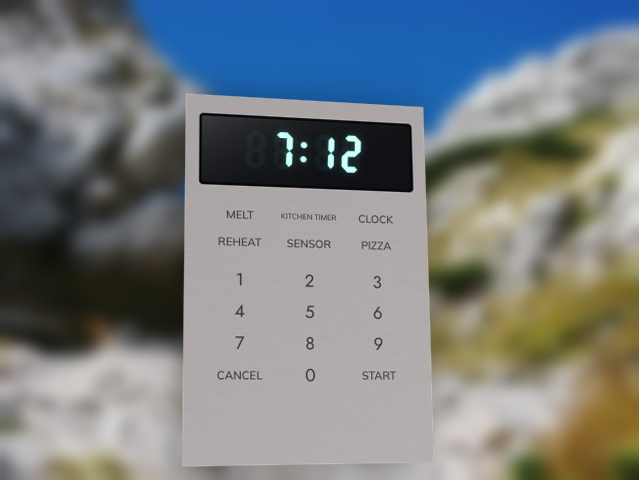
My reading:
**7:12**
